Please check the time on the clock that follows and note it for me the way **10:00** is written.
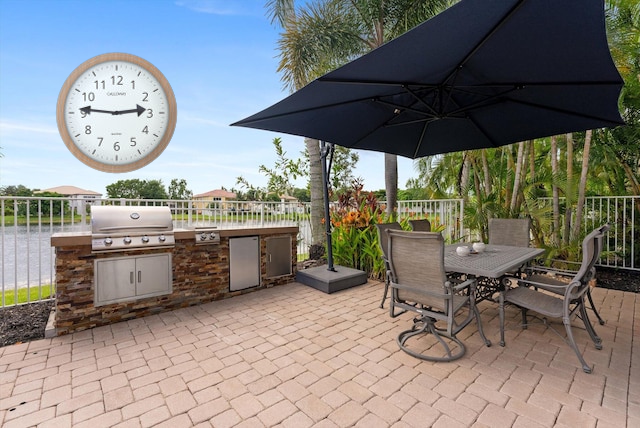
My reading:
**2:46**
